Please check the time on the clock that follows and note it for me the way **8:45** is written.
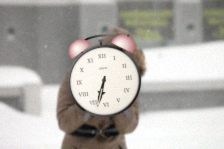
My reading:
**6:33**
